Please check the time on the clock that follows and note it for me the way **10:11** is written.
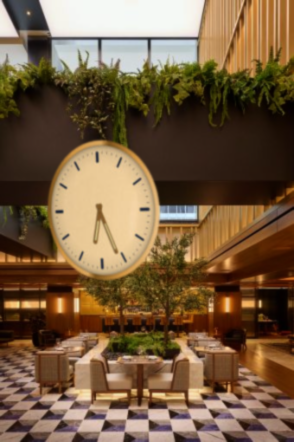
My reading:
**6:26**
